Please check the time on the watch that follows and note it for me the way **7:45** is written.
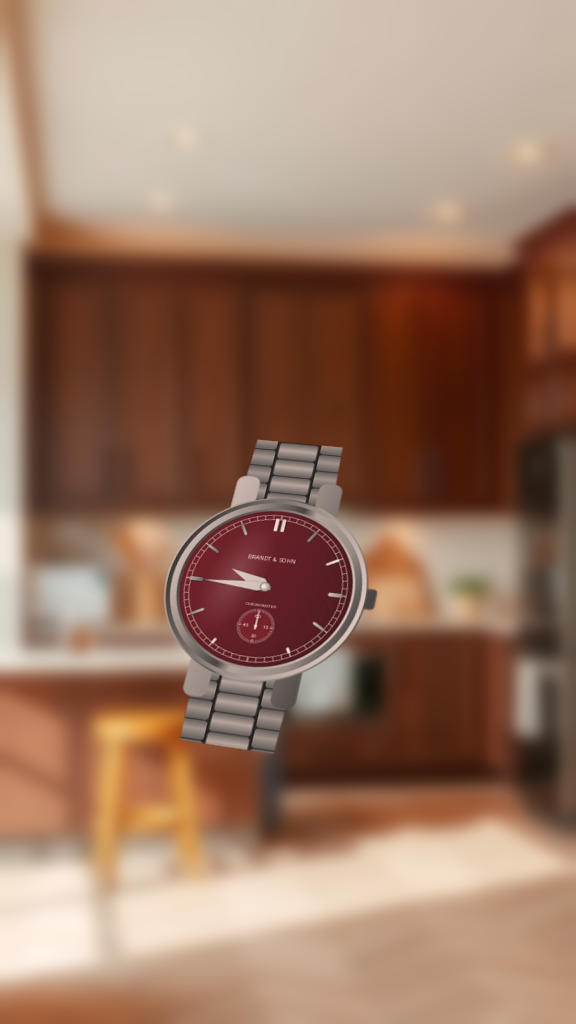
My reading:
**9:45**
